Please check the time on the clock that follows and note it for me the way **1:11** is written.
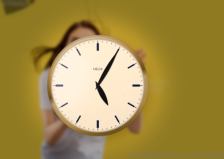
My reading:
**5:05**
